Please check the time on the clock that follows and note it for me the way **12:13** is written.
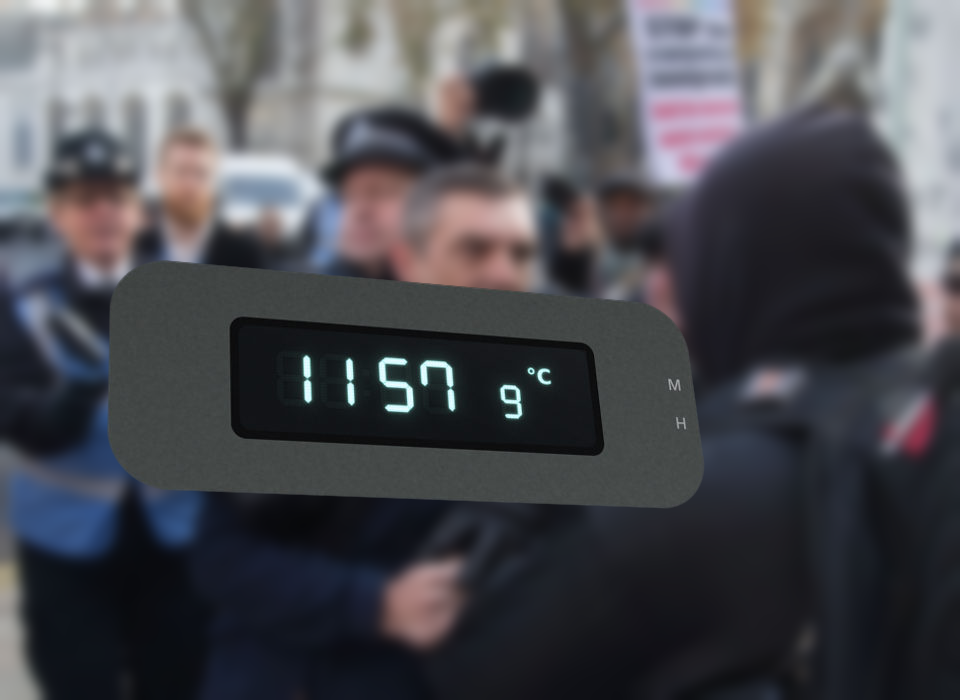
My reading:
**11:57**
